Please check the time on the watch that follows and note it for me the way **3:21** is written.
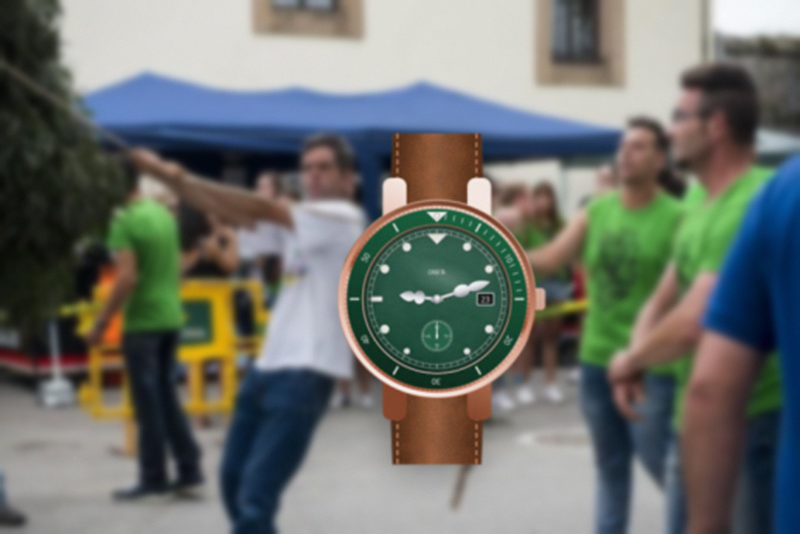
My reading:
**9:12**
